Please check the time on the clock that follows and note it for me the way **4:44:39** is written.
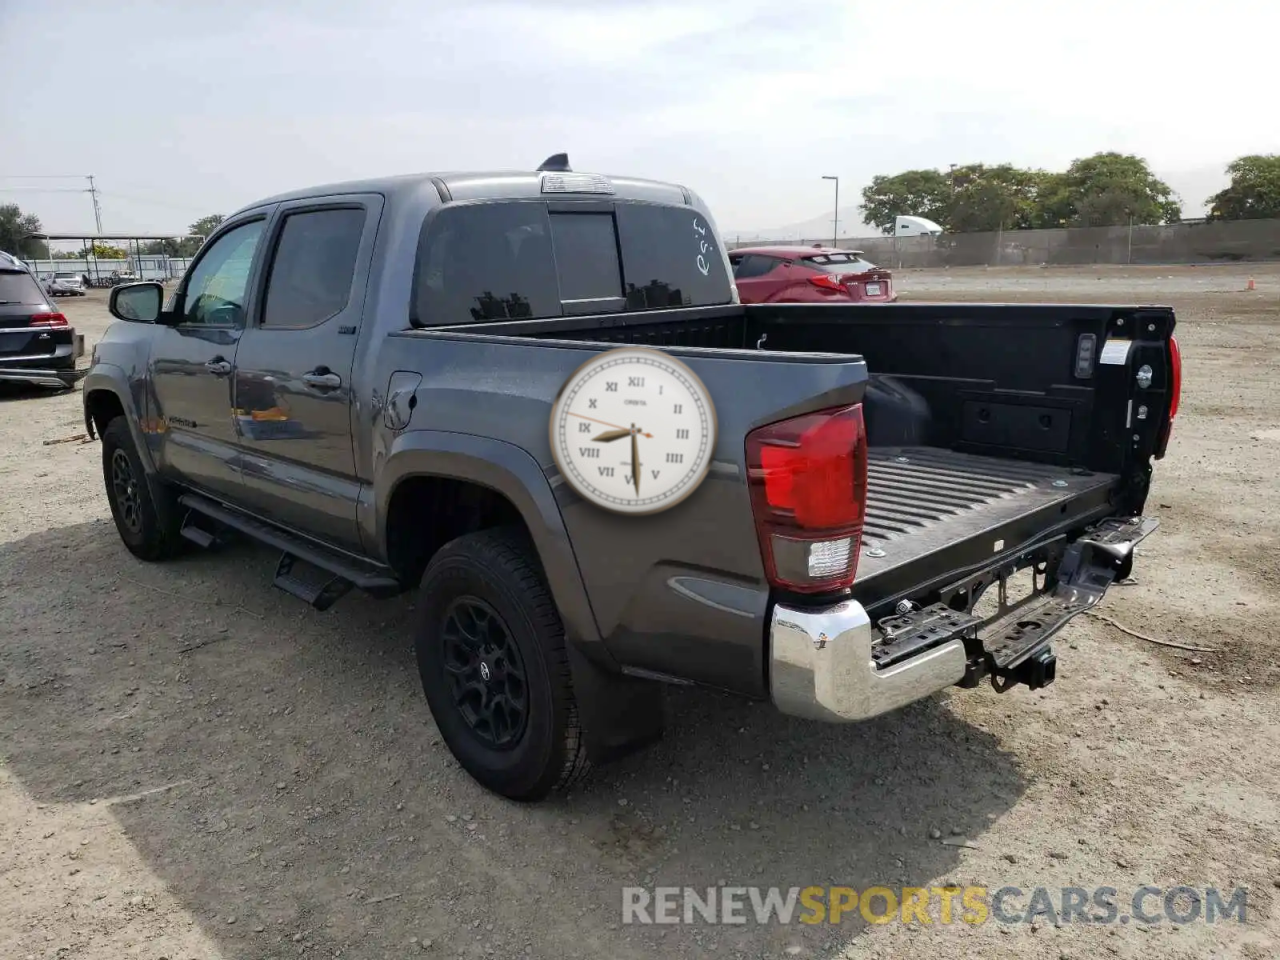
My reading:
**8:28:47**
